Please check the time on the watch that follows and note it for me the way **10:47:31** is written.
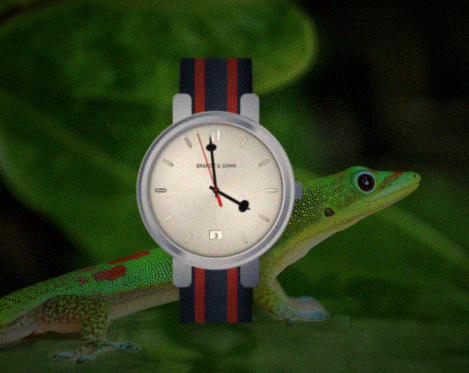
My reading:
**3:58:57**
